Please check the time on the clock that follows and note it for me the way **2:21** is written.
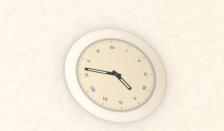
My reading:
**4:47**
